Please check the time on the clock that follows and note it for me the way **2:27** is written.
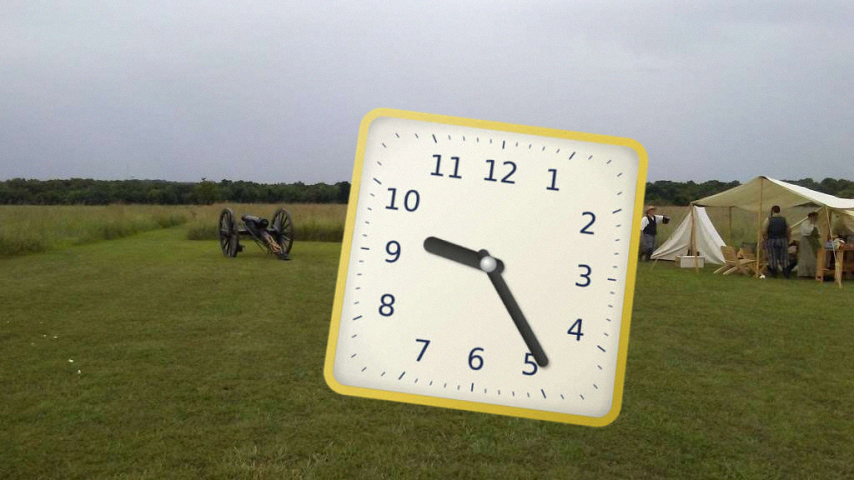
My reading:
**9:24**
